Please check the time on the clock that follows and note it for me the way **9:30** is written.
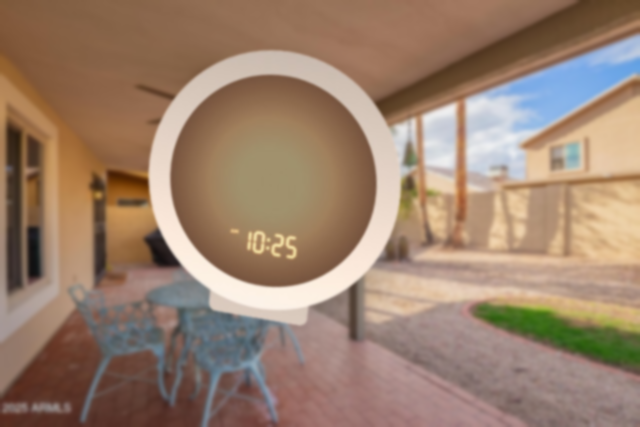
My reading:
**10:25**
